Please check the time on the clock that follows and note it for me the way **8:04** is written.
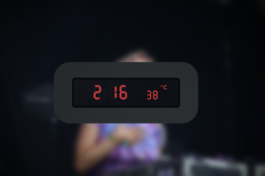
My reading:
**2:16**
